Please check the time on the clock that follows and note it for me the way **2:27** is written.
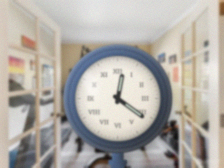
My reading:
**12:21**
